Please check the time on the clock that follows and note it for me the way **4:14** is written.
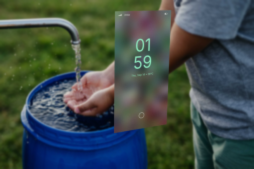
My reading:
**1:59**
